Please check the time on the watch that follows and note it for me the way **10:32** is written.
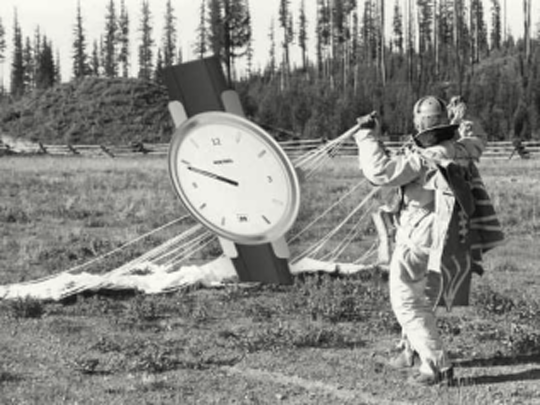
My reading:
**9:49**
